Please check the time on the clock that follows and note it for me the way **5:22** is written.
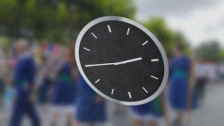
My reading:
**2:45**
